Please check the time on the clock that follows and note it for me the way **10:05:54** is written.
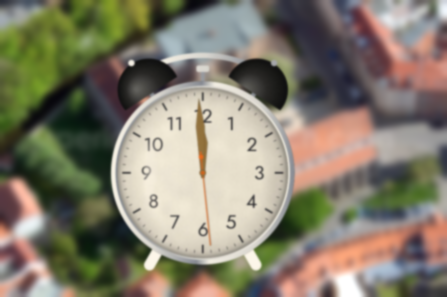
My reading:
**11:59:29**
